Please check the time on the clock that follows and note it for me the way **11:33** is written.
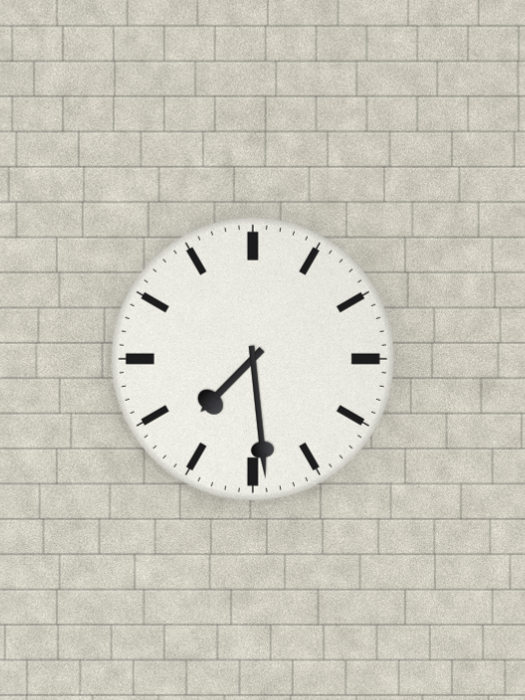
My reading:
**7:29**
